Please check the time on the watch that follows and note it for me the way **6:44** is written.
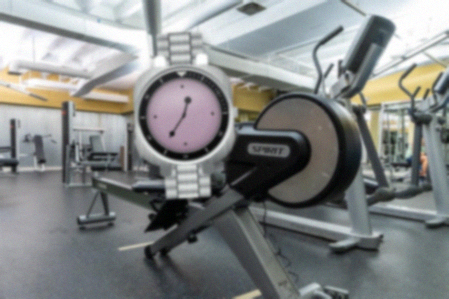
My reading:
**12:36**
